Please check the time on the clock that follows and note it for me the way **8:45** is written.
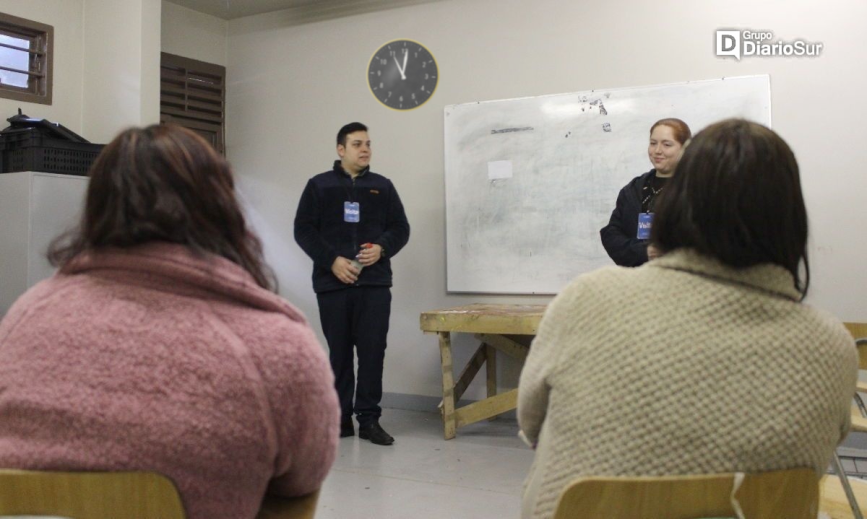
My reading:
**11:01**
